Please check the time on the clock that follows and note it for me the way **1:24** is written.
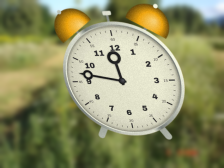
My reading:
**11:47**
